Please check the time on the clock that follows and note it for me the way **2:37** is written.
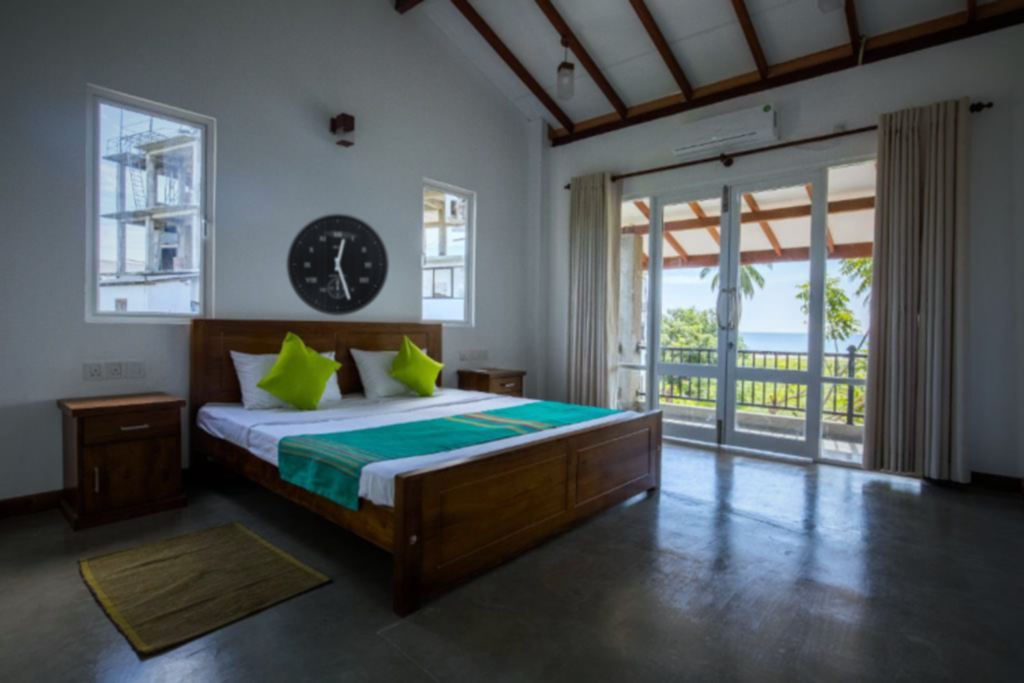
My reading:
**12:27**
